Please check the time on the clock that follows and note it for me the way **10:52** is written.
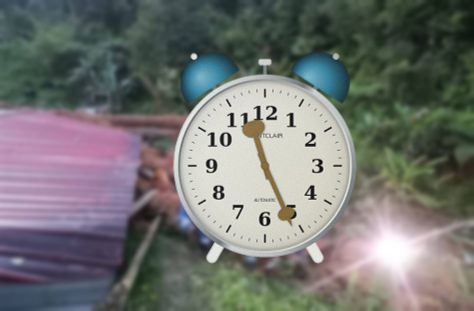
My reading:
**11:26**
